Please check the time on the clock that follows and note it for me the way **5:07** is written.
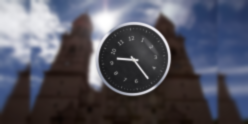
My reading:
**9:25**
